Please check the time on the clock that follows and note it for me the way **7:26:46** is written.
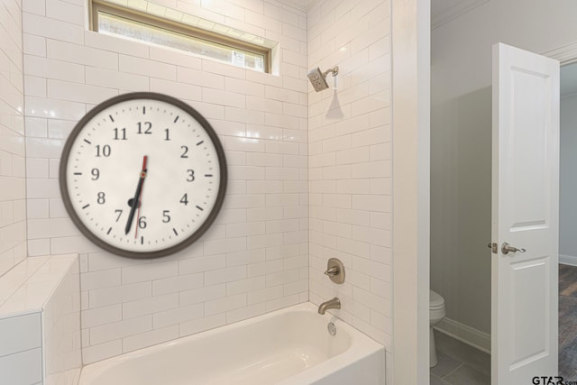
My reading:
**6:32:31**
